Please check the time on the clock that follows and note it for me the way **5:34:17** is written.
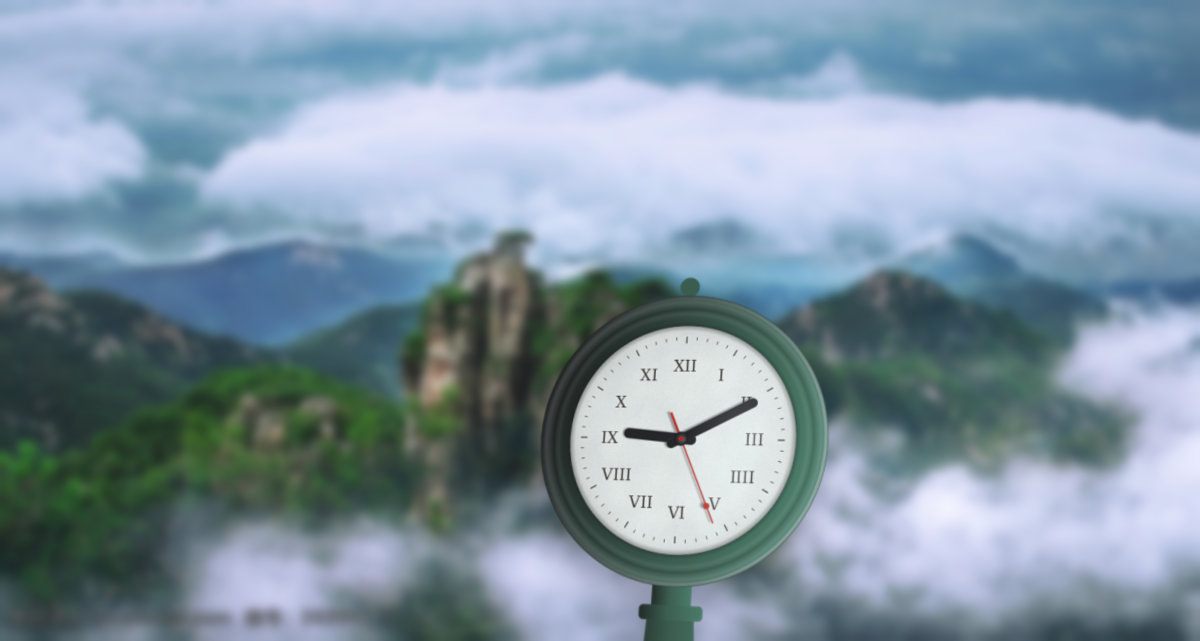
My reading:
**9:10:26**
